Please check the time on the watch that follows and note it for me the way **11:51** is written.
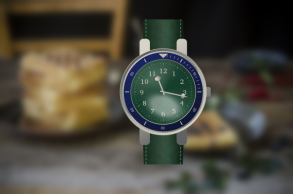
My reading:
**11:17**
